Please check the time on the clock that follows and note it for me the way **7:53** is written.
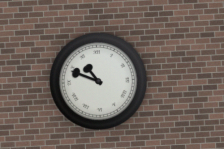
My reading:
**10:49**
